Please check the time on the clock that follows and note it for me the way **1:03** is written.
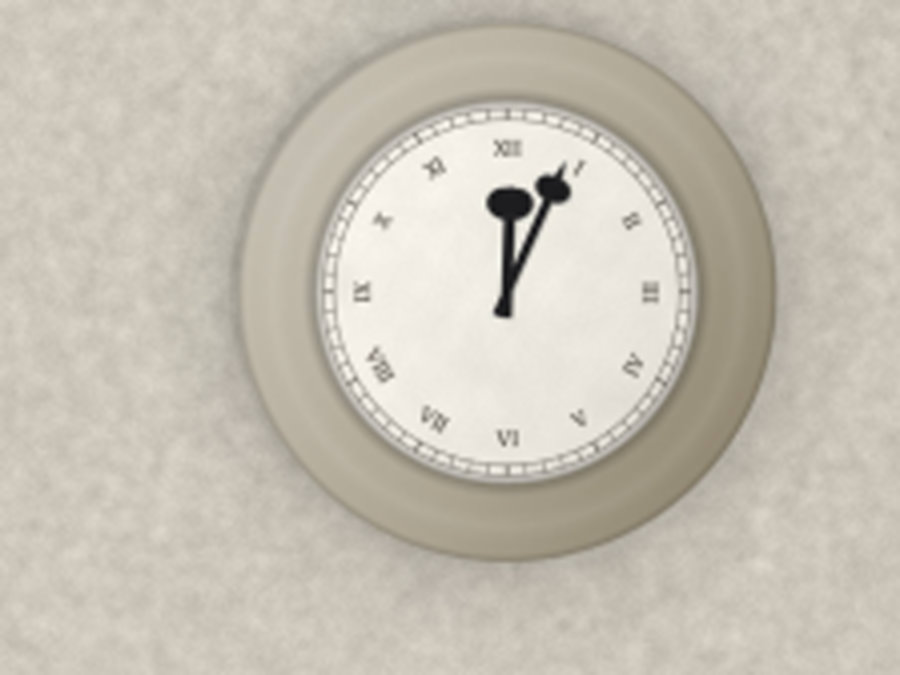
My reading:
**12:04**
